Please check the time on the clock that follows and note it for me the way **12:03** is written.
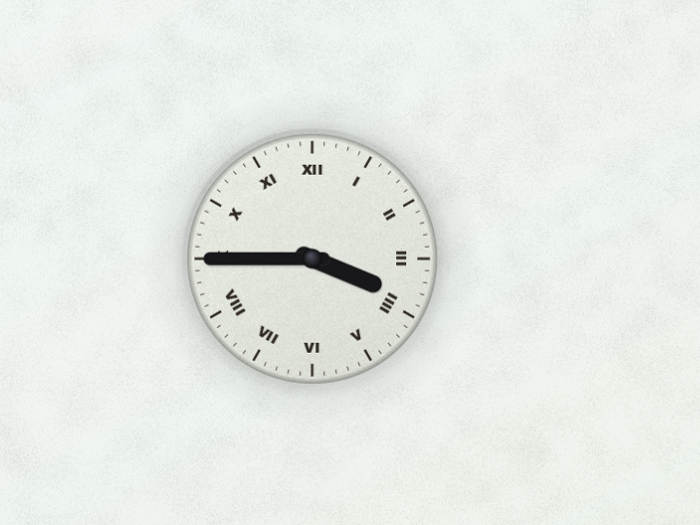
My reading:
**3:45**
